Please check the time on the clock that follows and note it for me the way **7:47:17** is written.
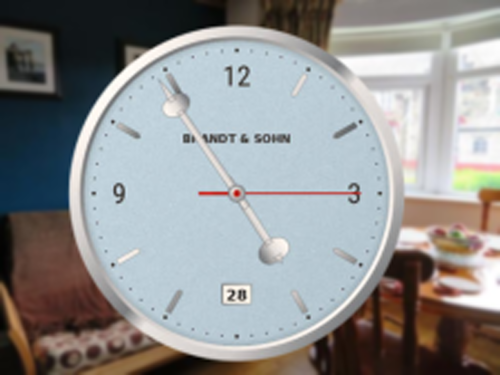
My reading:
**4:54:15**
